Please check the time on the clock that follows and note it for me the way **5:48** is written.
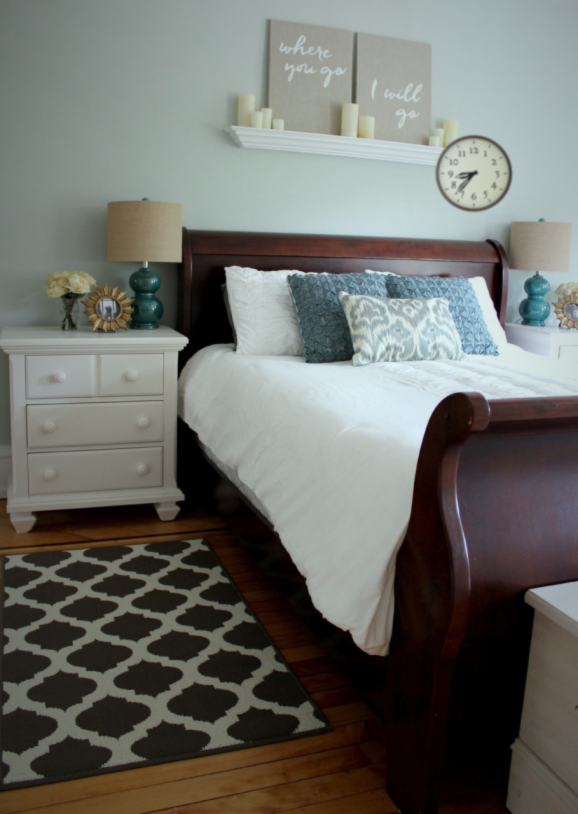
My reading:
**8:37**
